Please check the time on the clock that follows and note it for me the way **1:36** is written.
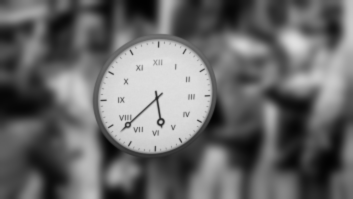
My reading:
**5:38**
